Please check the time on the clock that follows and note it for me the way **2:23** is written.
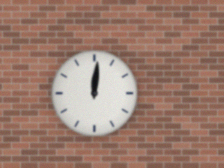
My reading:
**12:01**
